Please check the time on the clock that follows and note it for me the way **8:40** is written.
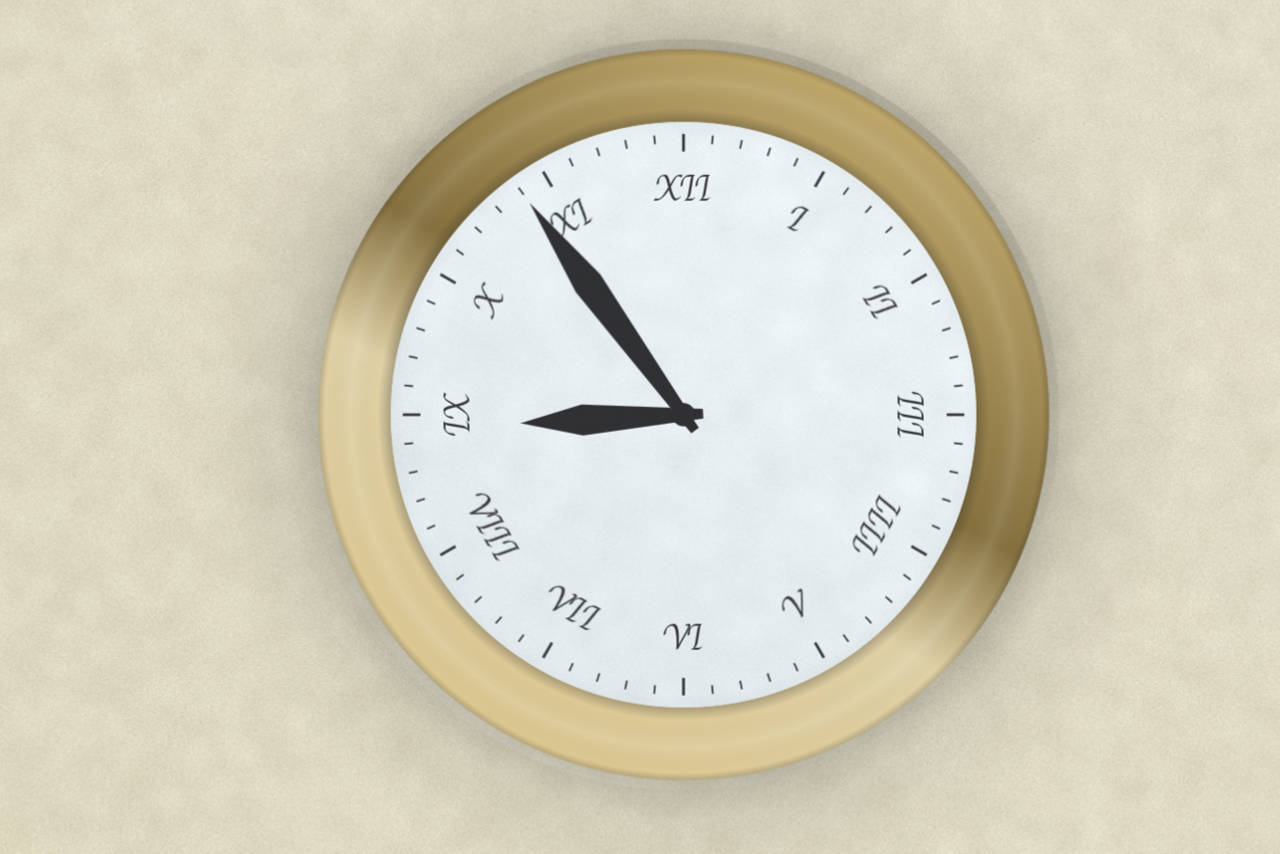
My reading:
**8:54**
